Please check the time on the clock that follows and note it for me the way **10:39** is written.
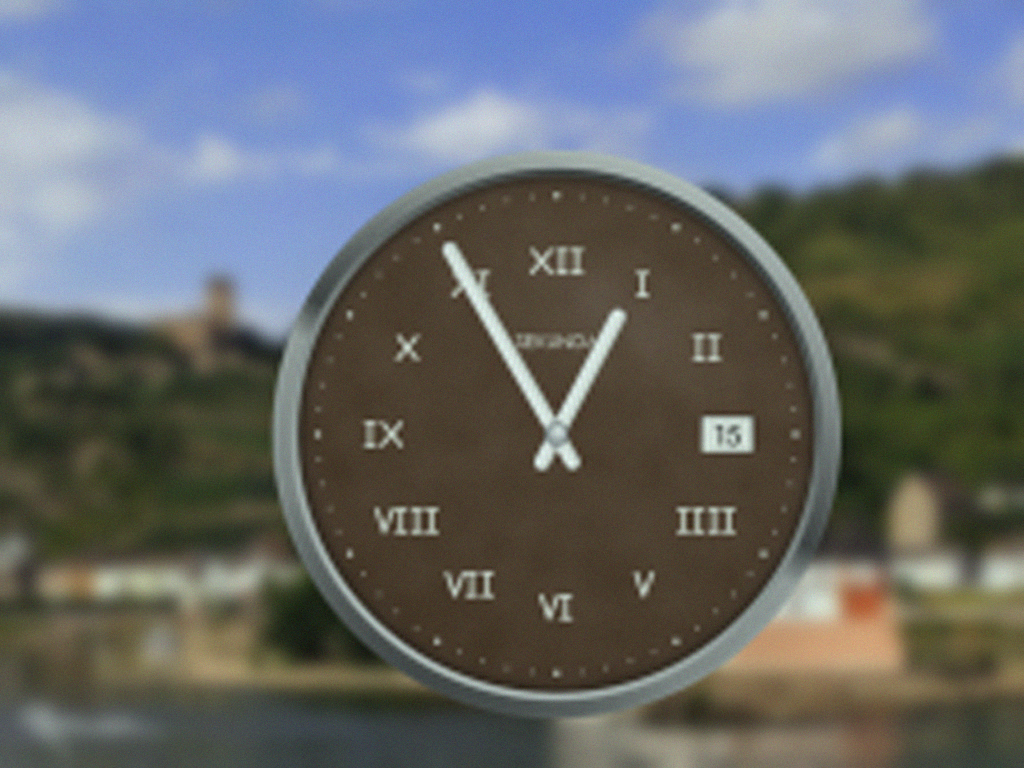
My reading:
**12:55**
